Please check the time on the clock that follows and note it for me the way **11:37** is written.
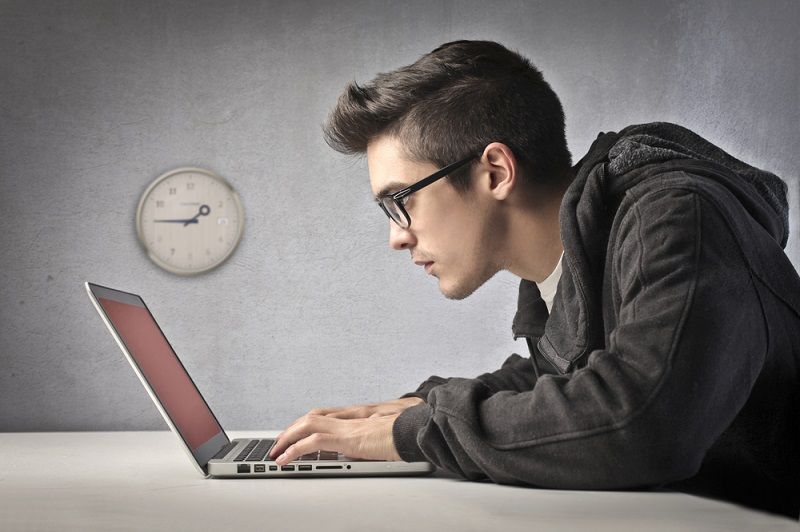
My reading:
**1:45**
